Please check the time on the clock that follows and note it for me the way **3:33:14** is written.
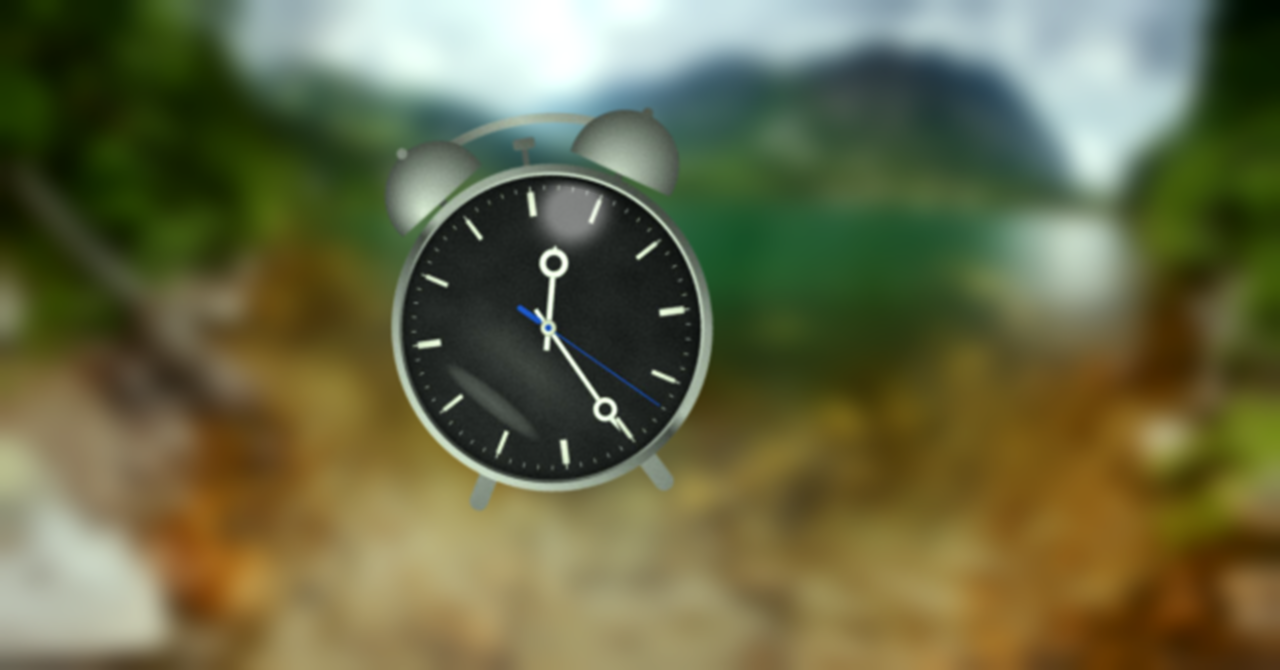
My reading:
**12:25:22**
